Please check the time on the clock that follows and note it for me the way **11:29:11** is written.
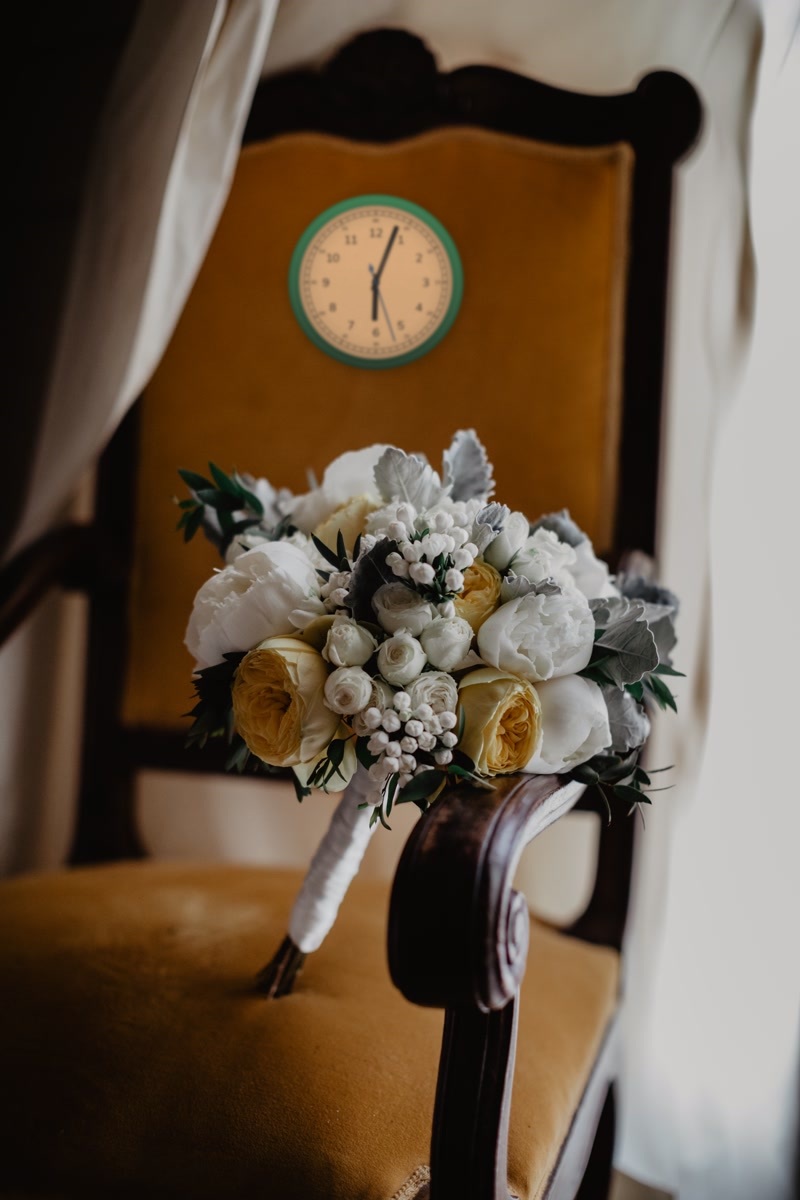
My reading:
**6:03:27**
